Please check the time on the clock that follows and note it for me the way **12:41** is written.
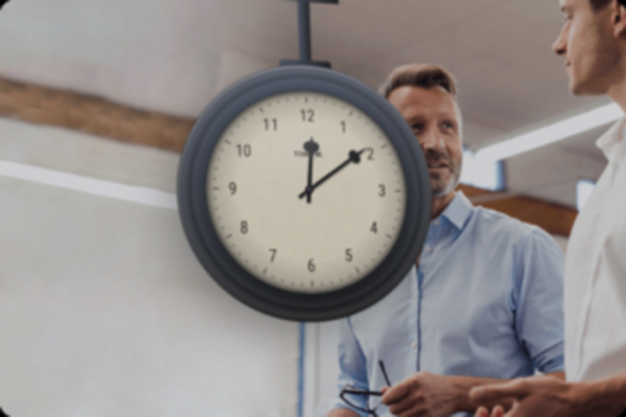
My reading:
**12:09**
